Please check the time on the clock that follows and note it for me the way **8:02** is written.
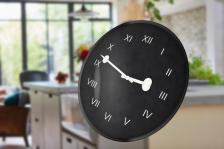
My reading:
**2:47**
